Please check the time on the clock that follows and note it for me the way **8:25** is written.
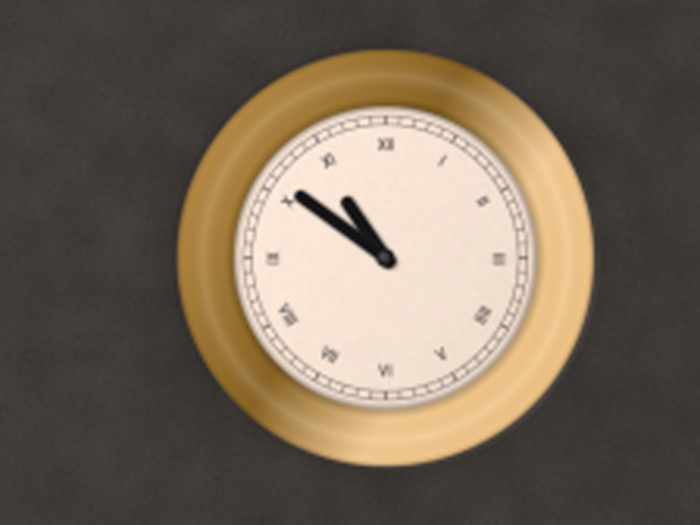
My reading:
**10:51**
